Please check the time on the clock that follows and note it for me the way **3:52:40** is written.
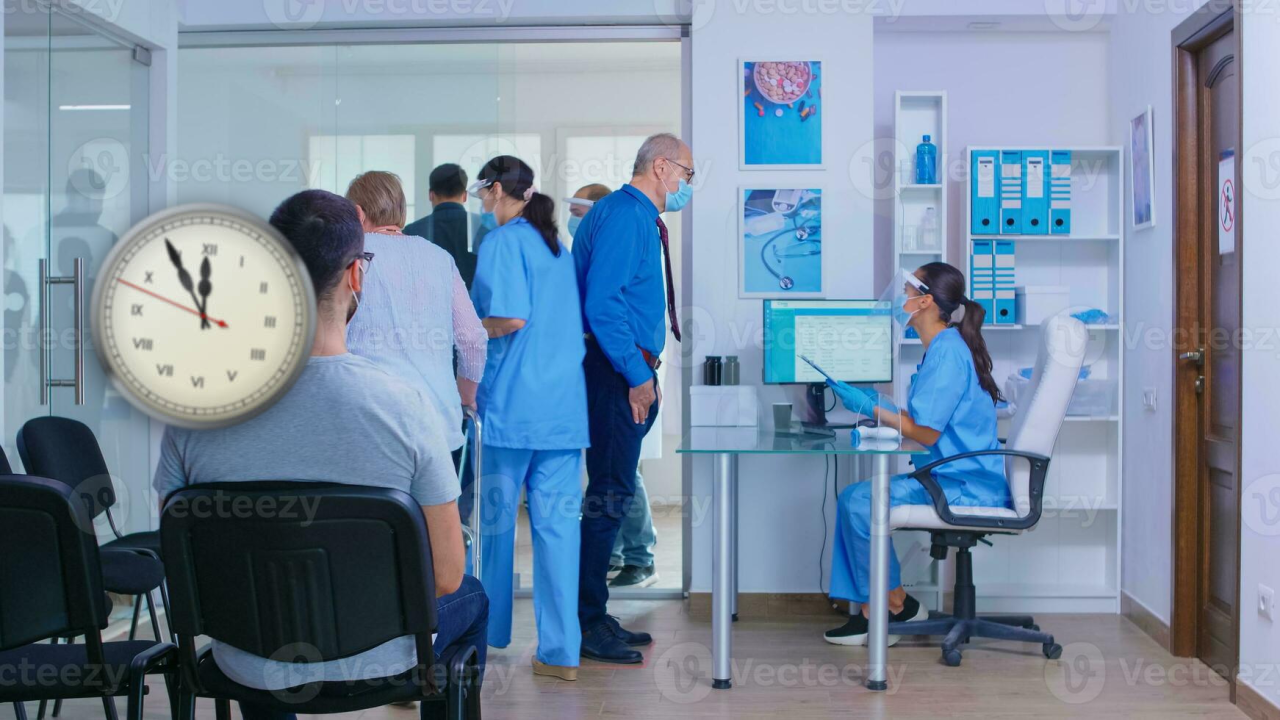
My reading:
**11:54:48**
